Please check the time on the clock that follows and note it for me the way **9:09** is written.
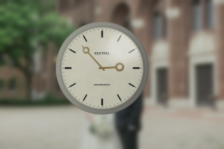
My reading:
**2:53**
